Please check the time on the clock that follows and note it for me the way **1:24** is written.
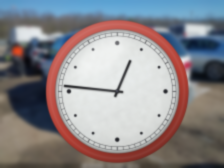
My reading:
**12:46**
